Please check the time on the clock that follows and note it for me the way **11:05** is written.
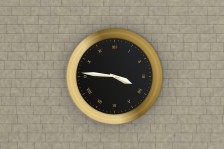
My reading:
**3:46**
